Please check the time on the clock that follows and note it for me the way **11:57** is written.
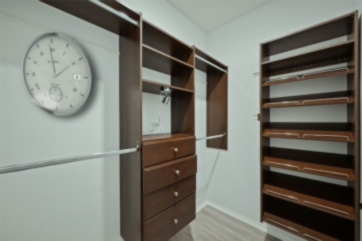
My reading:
**1:59**
